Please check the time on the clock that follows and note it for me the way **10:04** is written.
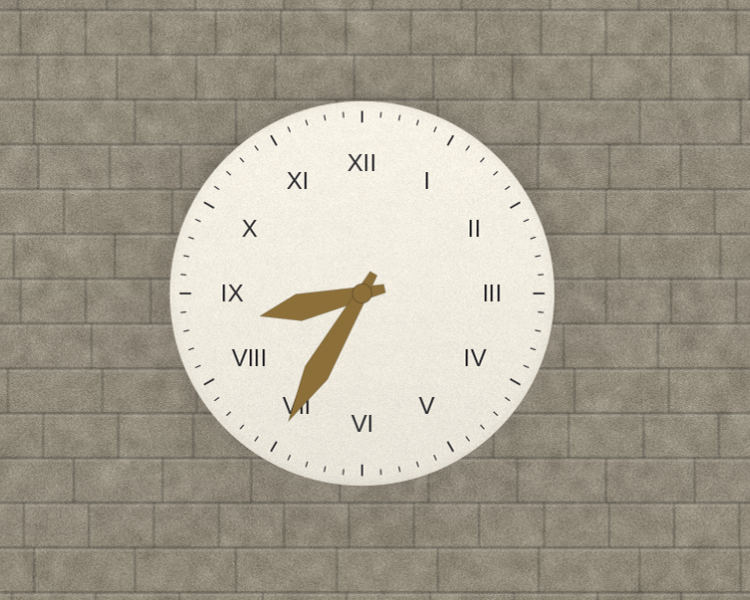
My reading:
**8:35**
